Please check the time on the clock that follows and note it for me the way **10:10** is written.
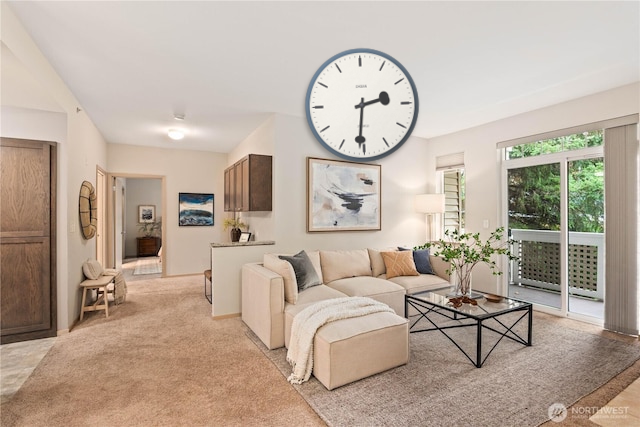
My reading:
**2:31**
